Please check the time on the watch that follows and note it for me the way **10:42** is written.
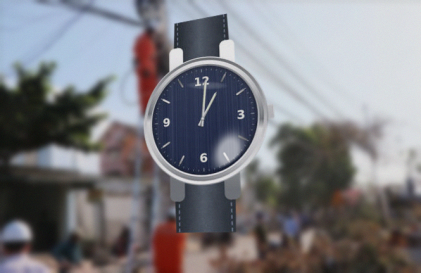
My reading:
**1:01**
